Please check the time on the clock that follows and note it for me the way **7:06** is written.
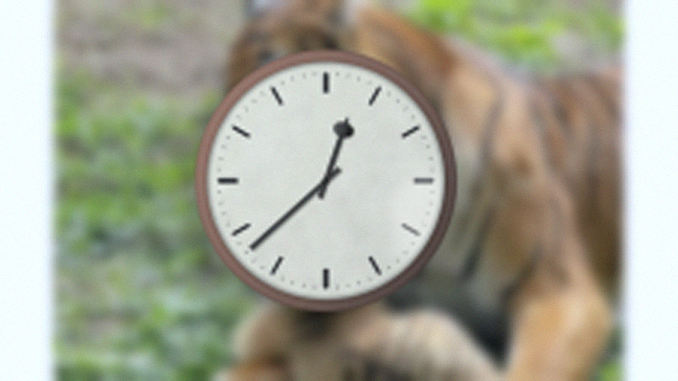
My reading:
**12:38**
